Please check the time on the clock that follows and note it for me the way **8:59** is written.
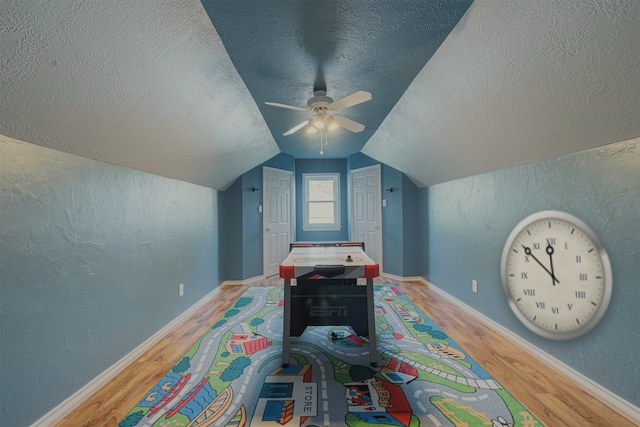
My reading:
**11:52**
